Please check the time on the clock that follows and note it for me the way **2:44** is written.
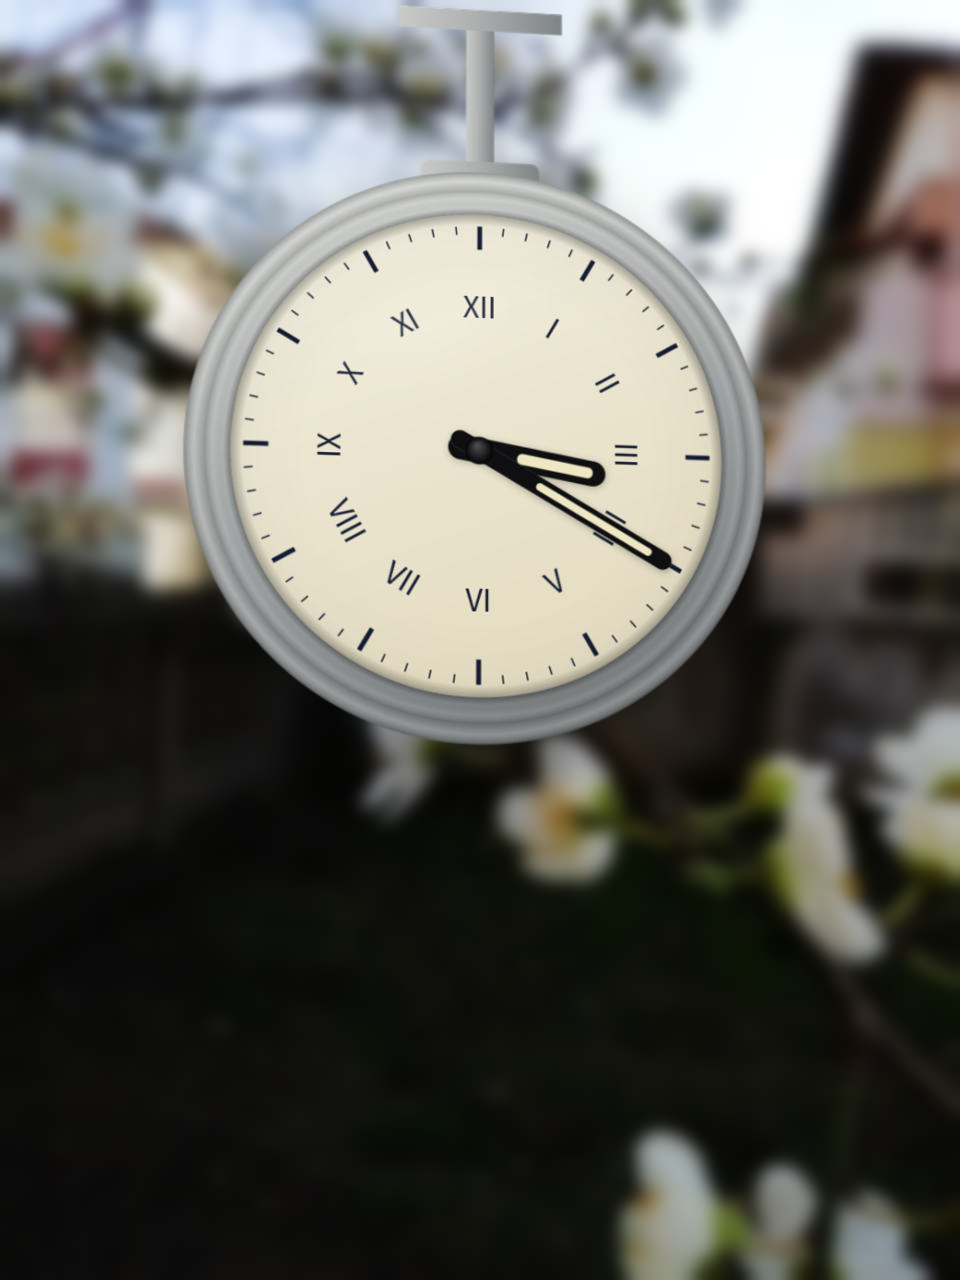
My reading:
**3:20**
